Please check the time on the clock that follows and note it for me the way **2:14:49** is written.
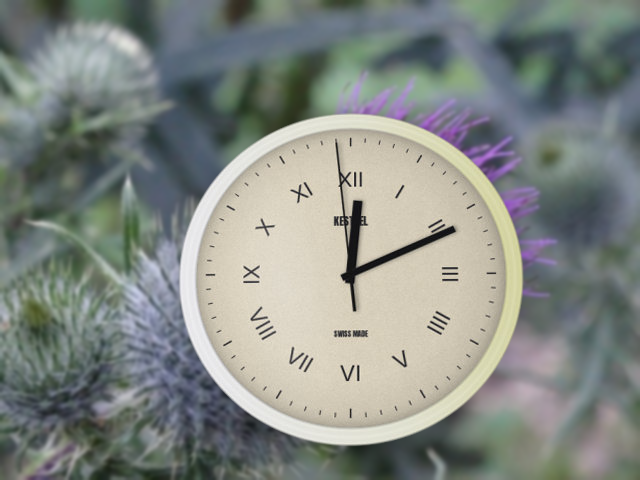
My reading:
**12:10:59**
